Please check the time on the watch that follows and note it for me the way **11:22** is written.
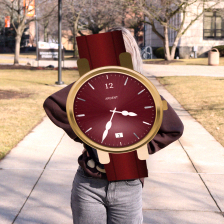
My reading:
**3:35**
